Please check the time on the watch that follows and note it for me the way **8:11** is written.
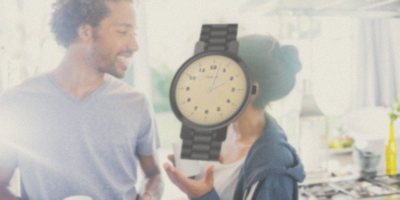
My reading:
**2:02**
